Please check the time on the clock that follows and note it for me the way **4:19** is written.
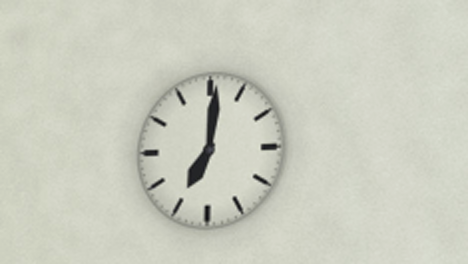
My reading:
**7:01**
